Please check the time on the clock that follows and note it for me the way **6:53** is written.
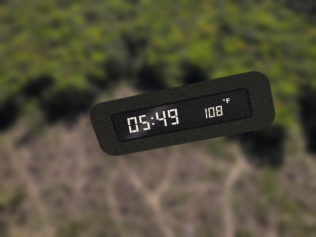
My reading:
**5:49**
